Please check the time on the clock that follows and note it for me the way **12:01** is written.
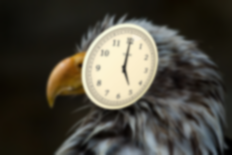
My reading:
**5:00**
